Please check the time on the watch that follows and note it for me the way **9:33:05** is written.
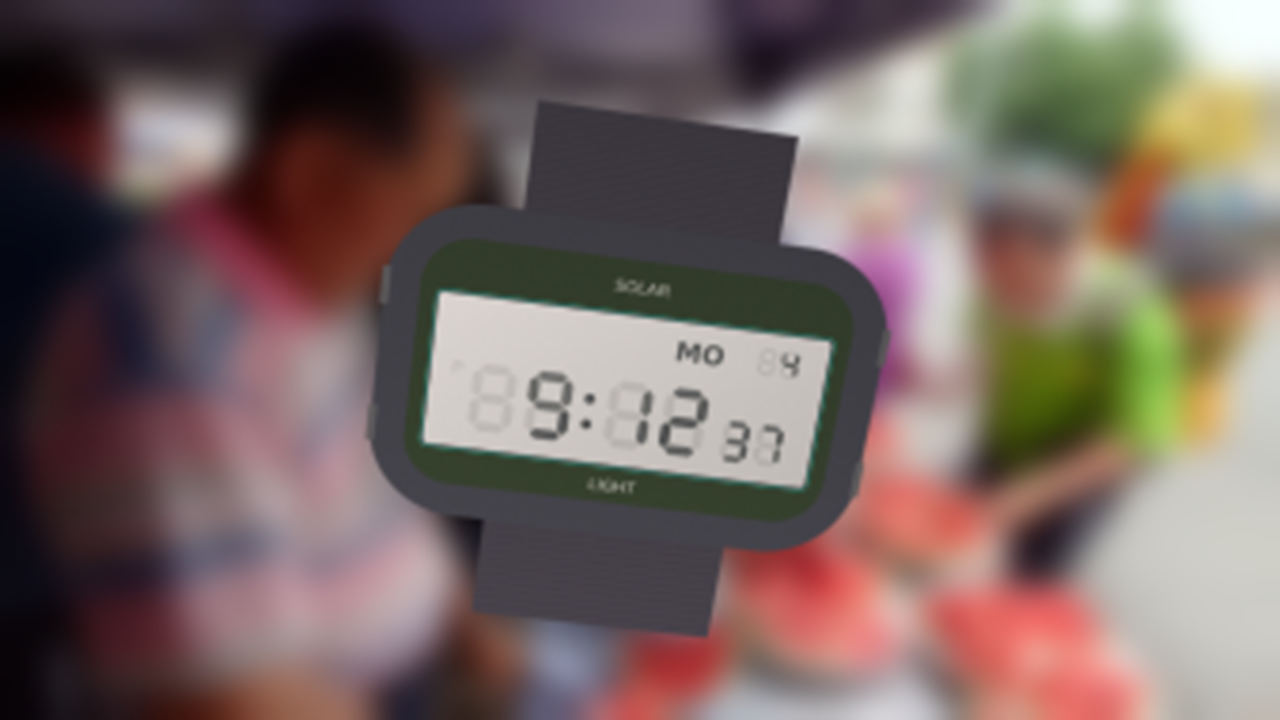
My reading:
**9:12:37**
